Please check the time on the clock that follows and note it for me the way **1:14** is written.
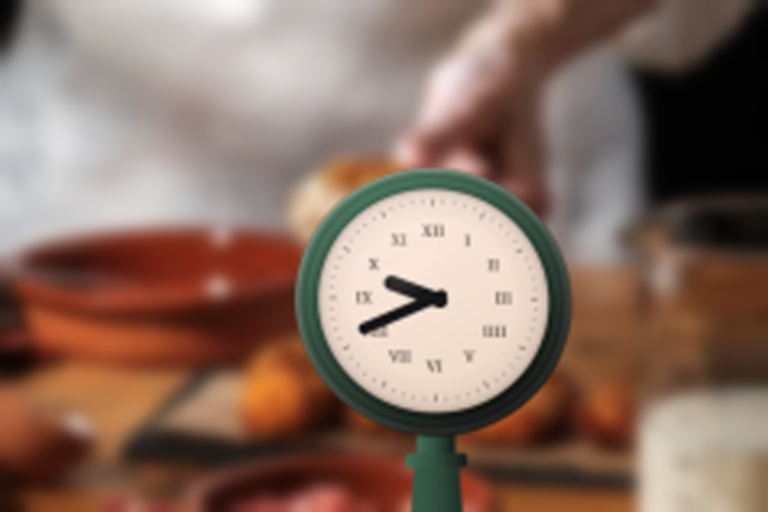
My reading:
**9:41**
